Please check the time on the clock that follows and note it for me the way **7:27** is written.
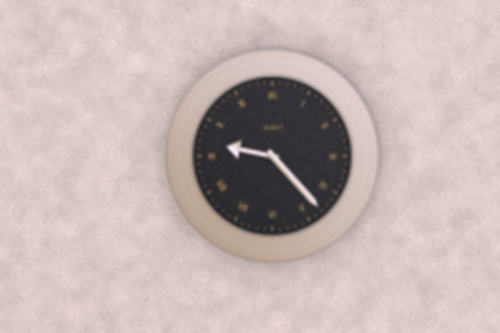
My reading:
**9:23**
